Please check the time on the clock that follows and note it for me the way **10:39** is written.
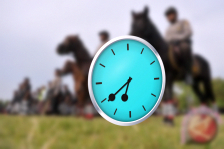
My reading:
**6:39**
